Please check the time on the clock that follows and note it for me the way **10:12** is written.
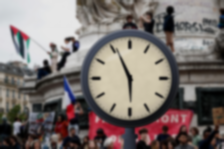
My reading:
**5:56**
